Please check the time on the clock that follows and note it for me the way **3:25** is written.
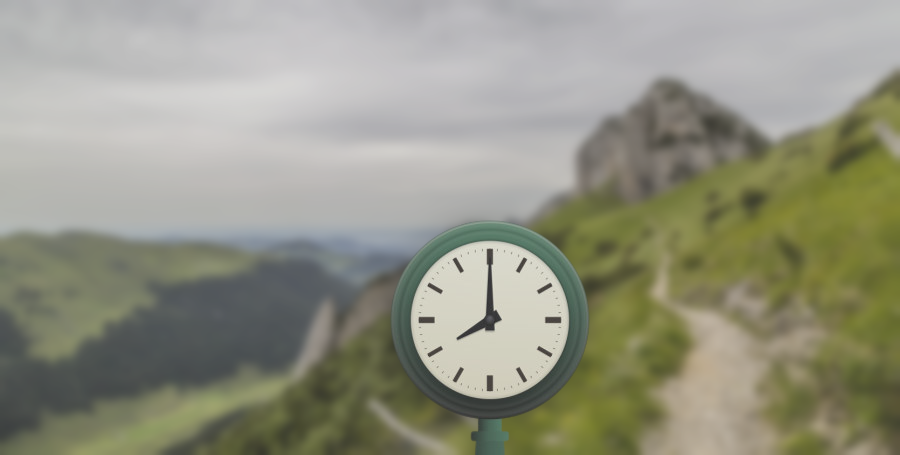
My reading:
**8:00**
